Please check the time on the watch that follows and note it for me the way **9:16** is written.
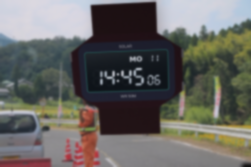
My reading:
**14:45**
